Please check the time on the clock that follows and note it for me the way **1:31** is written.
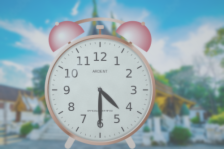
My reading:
**4:30**
